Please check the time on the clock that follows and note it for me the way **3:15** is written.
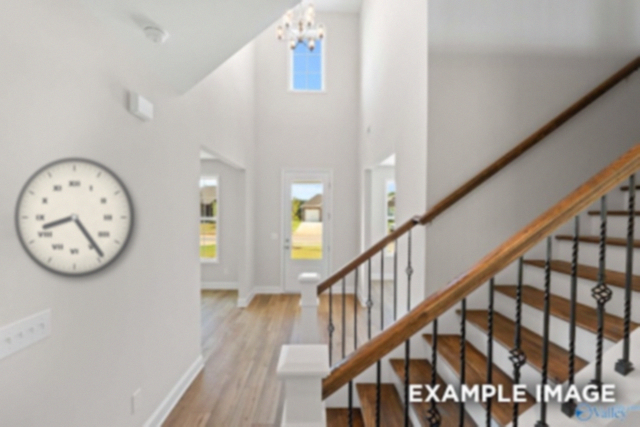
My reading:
**8:24**
